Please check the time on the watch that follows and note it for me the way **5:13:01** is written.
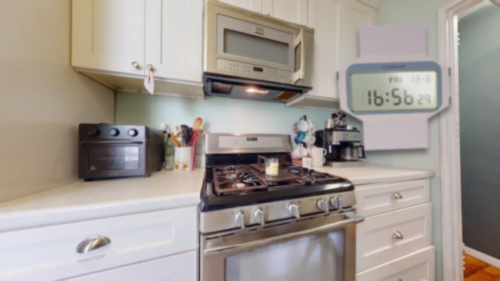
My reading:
**16:56:29**
